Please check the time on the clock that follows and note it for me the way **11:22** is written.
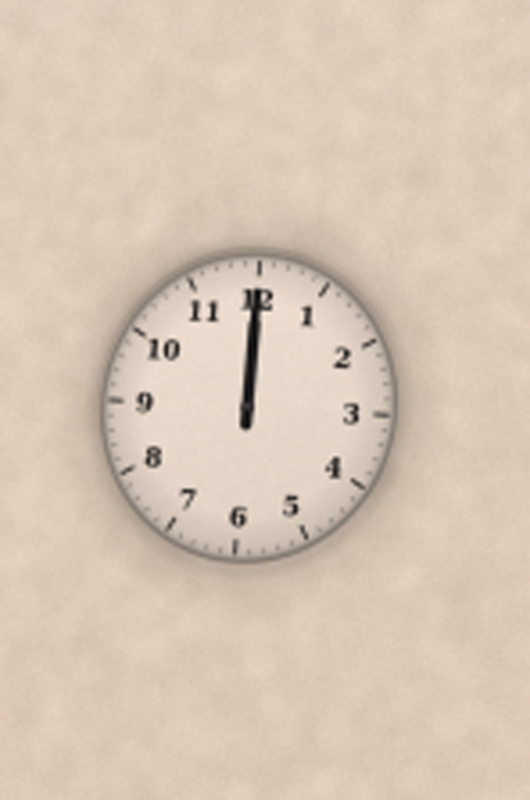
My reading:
**12:00**
